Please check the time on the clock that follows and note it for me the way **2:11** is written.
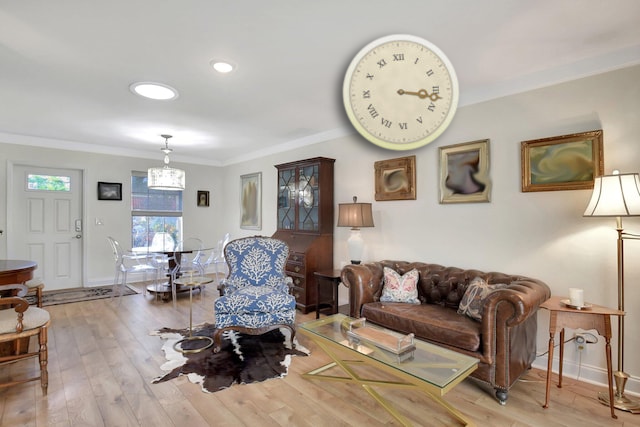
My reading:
**3:17**
